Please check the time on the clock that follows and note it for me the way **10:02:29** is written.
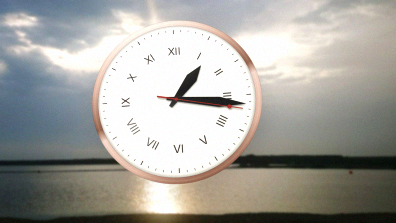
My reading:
**1:16:17**
